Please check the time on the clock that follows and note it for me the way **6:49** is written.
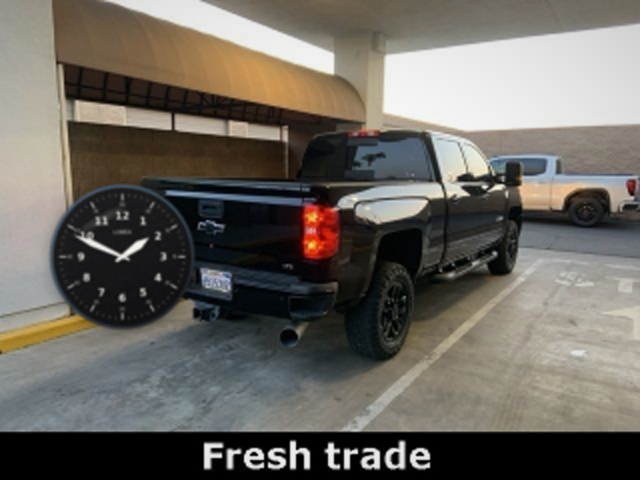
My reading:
**1:49**
